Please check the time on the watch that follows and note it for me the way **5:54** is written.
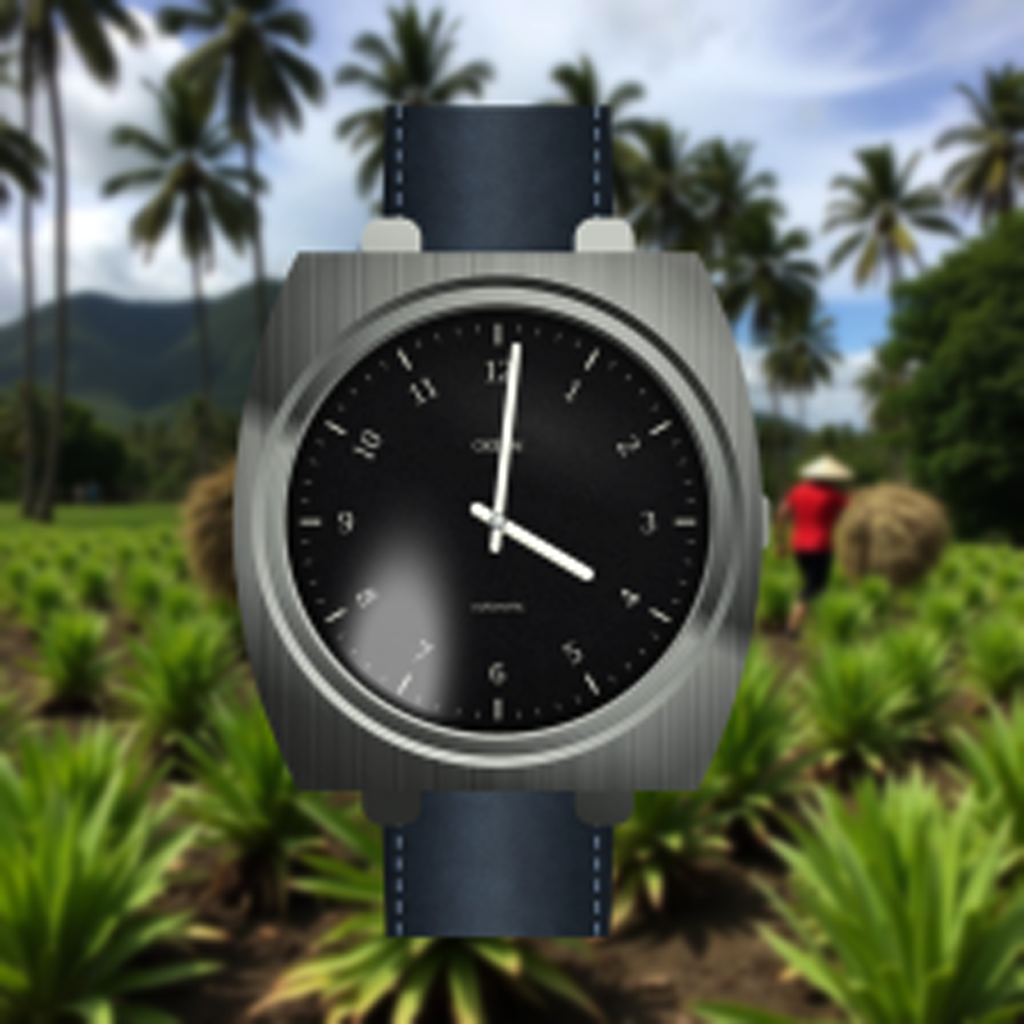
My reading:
**4:01**
